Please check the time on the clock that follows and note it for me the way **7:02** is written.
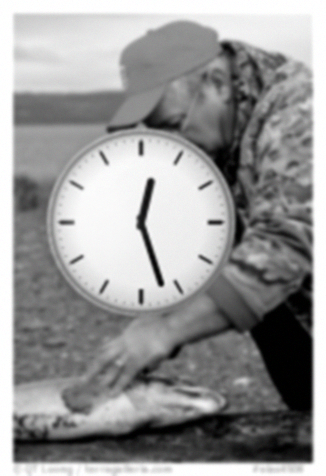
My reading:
**12:27**
